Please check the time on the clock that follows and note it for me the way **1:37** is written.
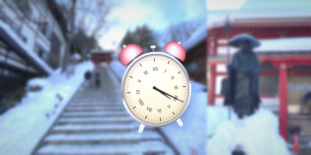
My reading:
**4:20**
